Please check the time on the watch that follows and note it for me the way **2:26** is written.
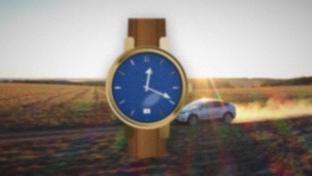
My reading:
**12:19**
